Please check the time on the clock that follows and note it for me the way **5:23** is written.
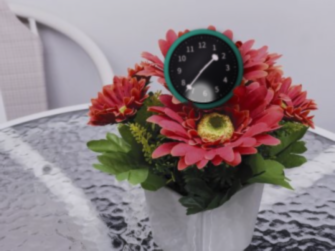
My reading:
**1:37**
